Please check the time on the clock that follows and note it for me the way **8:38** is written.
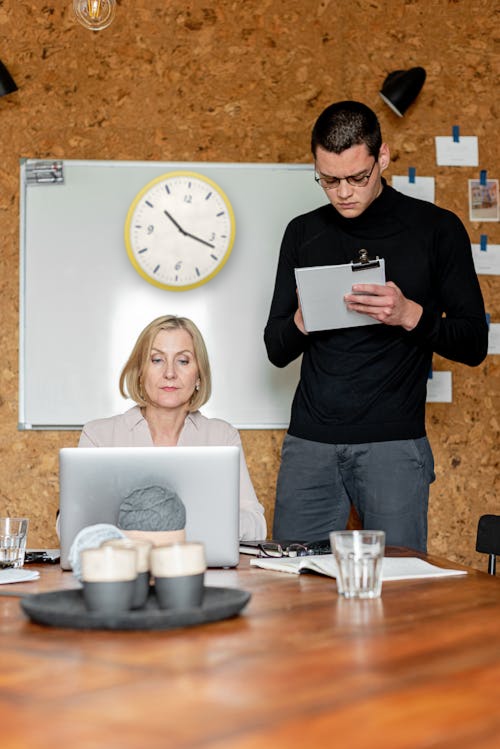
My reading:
**10:18**
